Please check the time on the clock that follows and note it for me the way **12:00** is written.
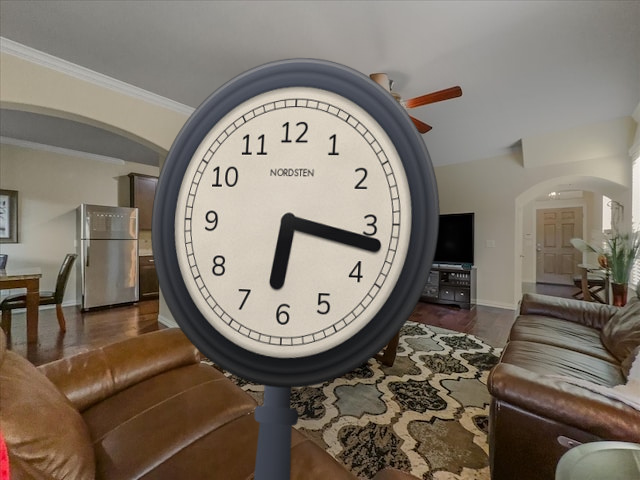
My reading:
**6:17**
